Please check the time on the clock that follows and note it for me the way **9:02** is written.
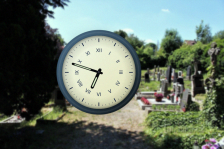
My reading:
**6:48**
